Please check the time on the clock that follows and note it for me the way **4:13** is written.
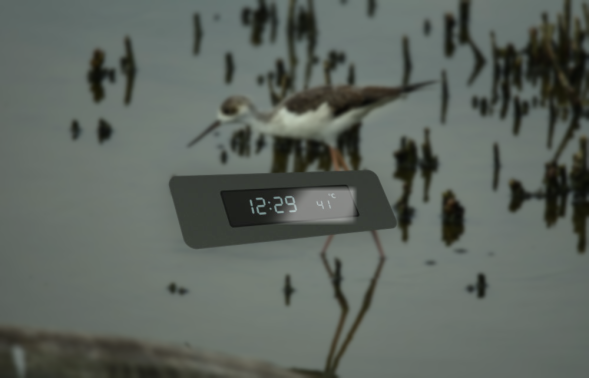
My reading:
**12:29**
